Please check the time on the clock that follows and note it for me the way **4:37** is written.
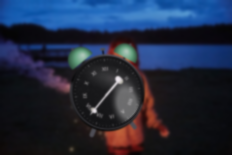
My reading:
**1:38**
